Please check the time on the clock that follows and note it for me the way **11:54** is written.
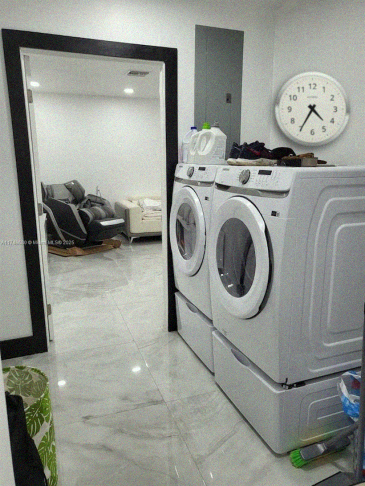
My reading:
**4:35**
